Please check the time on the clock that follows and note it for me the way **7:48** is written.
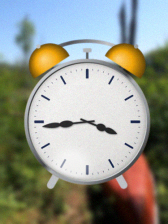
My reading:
**3:44**
